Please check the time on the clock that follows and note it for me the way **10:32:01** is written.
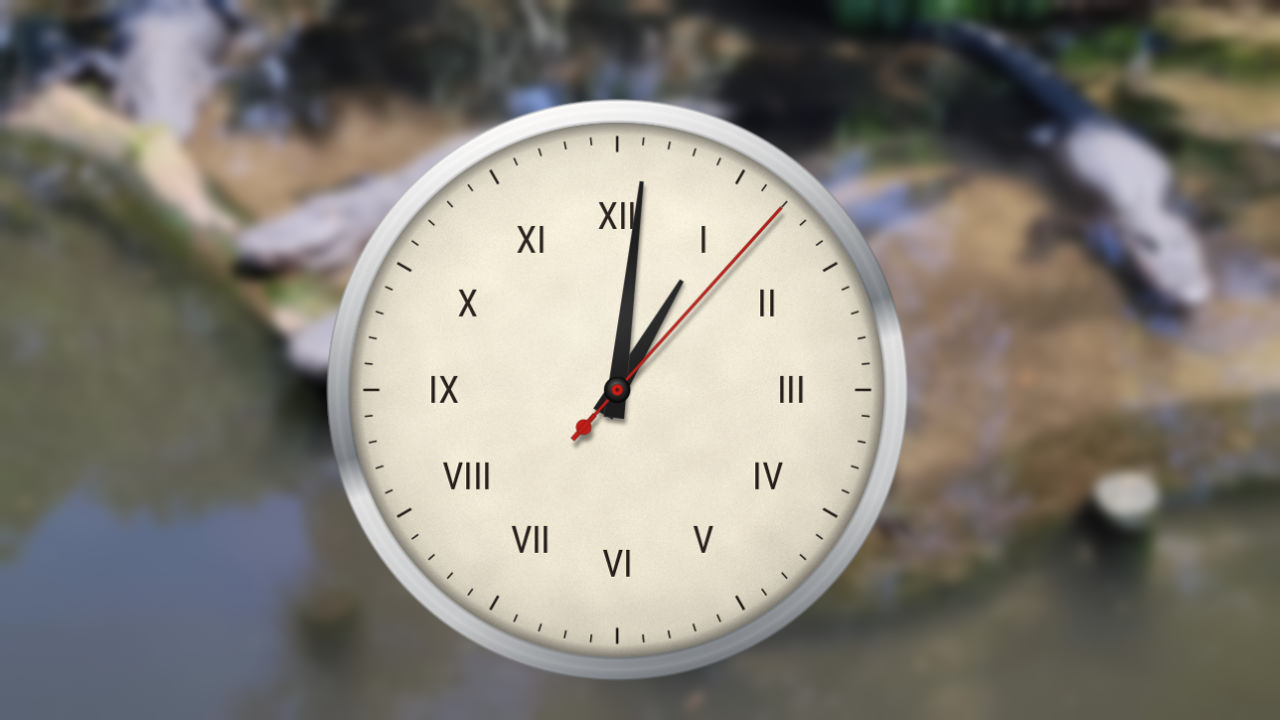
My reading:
**1:01:07**
